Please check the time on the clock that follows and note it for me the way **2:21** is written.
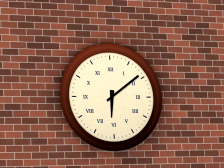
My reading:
**6:09**
